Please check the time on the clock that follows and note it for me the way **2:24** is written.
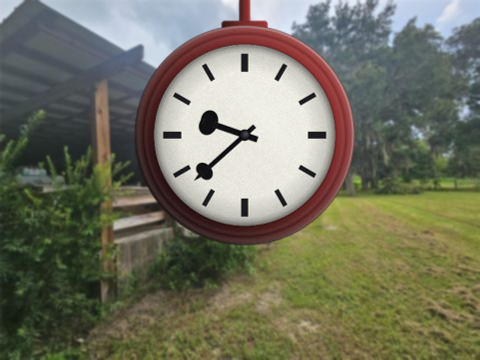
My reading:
**9:38**
